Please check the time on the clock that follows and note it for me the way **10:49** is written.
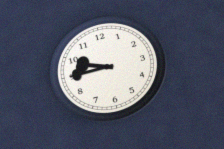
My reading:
**9:45**
